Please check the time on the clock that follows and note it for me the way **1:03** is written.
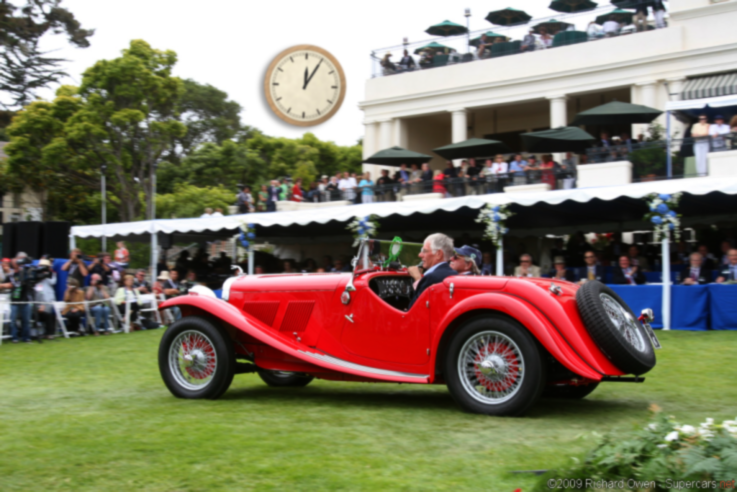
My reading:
**12:05**
